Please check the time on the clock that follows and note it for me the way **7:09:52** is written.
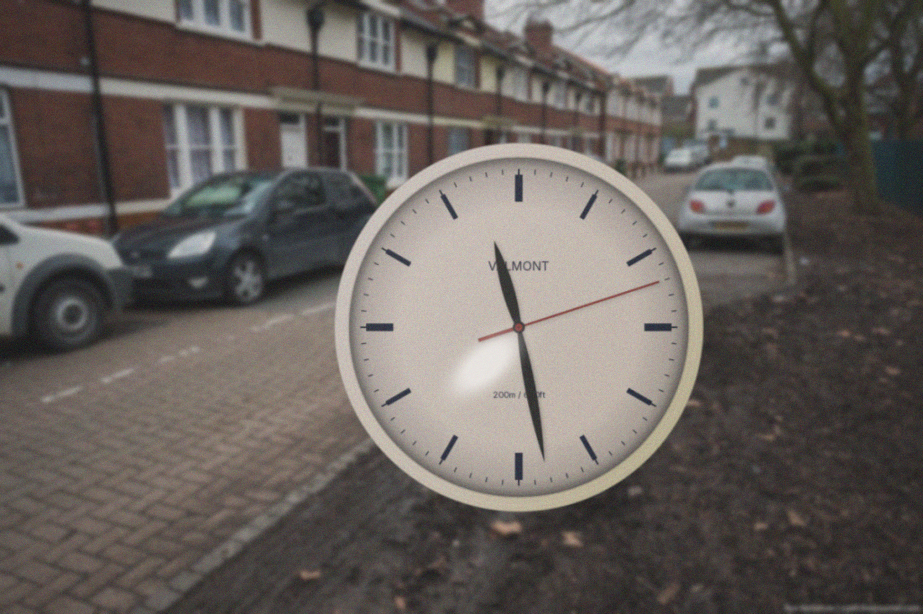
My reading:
**11:28:12**
